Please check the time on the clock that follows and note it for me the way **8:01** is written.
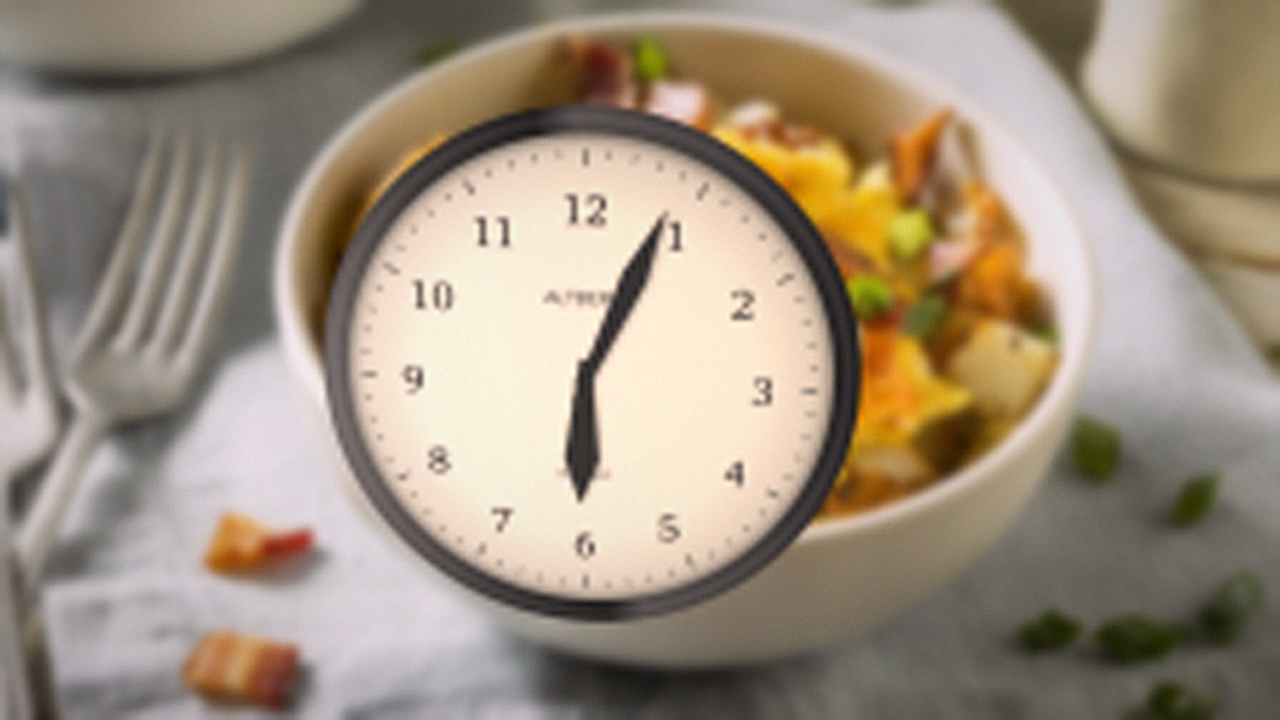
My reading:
**6:04**
